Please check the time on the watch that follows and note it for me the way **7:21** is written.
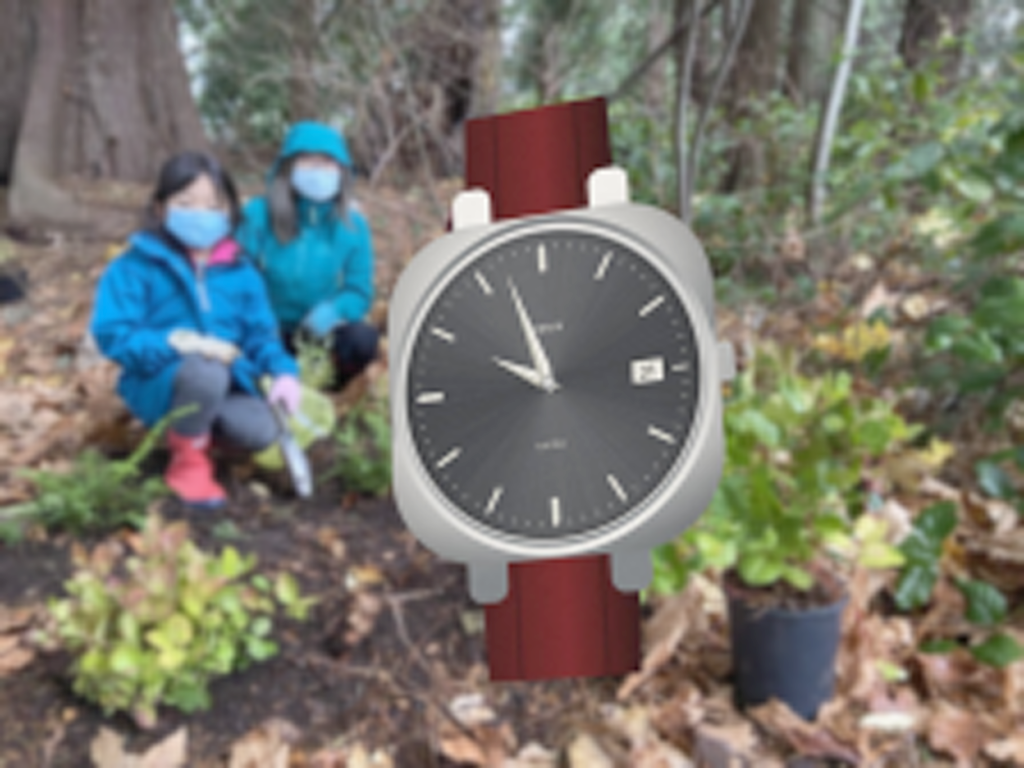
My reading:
**9:57**
